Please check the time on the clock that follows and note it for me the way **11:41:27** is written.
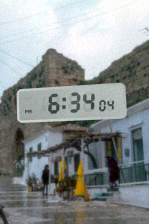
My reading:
**6:34:04**
